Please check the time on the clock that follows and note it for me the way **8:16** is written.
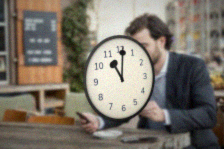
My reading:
**11:01**
